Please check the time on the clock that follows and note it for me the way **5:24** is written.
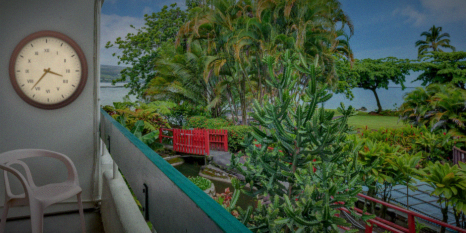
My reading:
**3:37**
